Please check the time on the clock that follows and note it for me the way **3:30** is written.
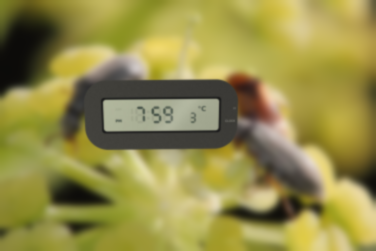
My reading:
**7:59**
